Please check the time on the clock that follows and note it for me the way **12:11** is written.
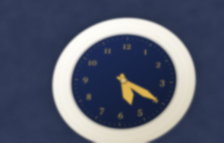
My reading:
**5:20**
